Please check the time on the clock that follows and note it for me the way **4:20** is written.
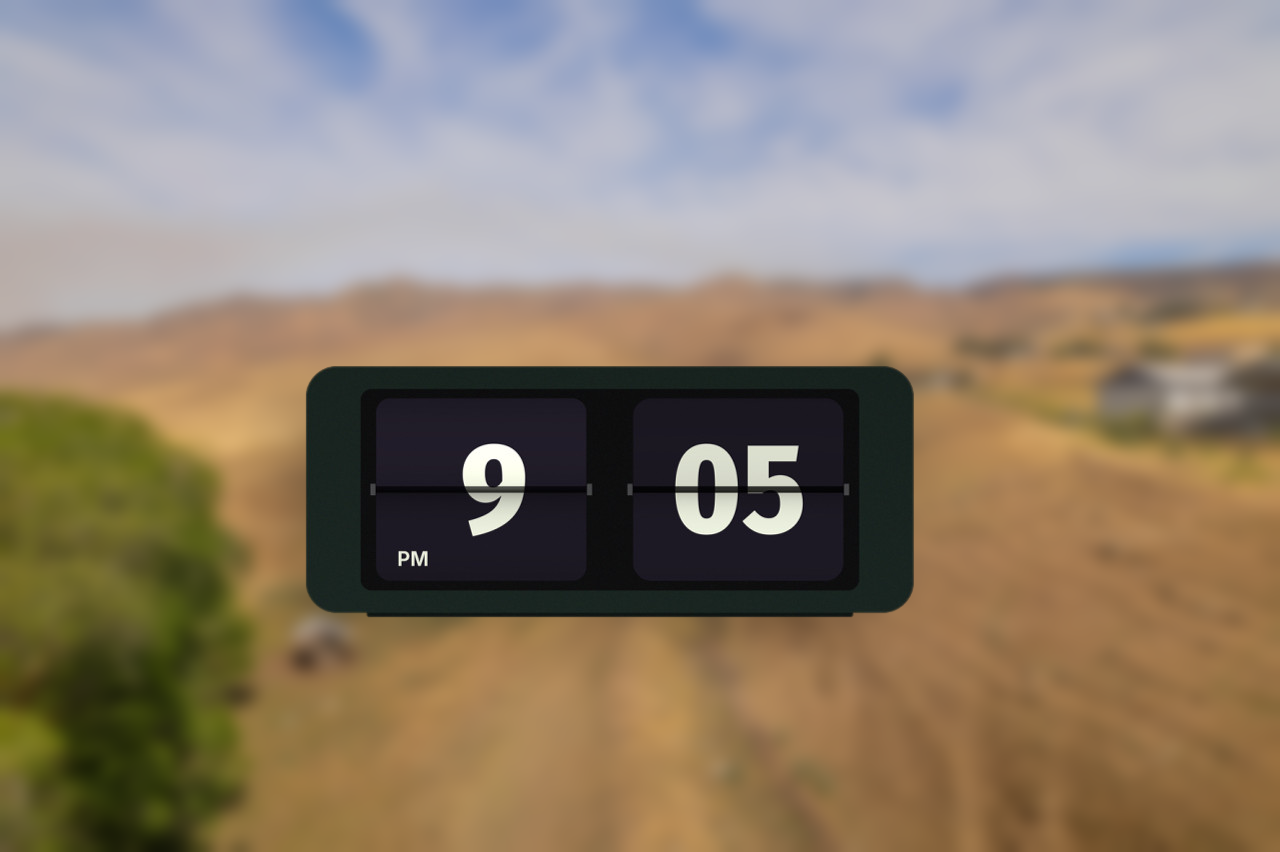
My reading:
**9:05**
